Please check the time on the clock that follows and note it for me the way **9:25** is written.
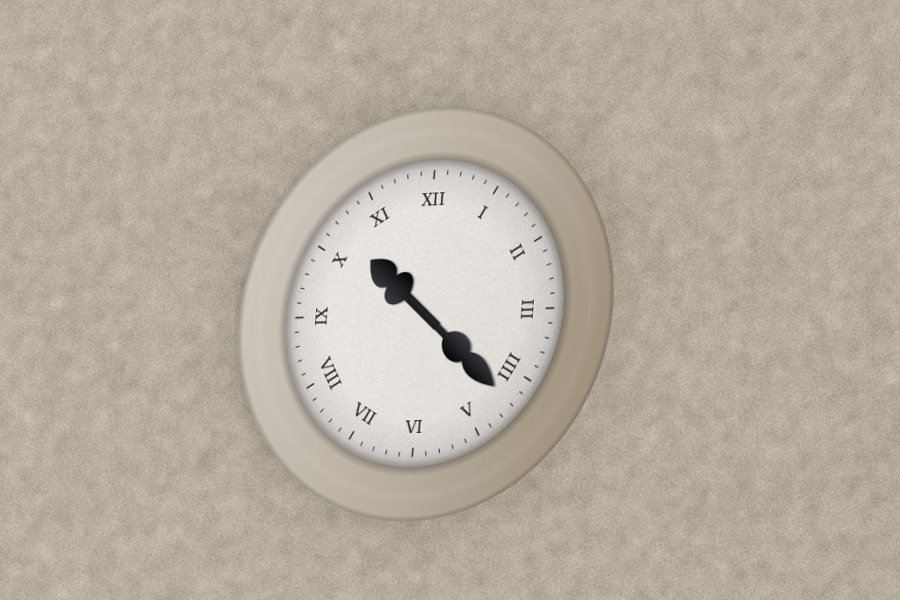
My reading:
**10:22**
